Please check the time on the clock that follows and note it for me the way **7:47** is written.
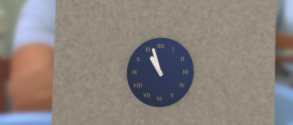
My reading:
**10:57**
